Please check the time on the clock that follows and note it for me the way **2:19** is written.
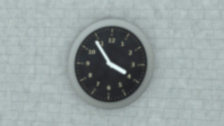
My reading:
**3:54**
